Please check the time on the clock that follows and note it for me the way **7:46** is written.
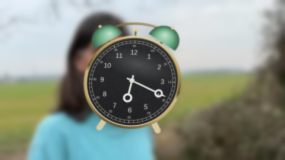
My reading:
**6:19**
